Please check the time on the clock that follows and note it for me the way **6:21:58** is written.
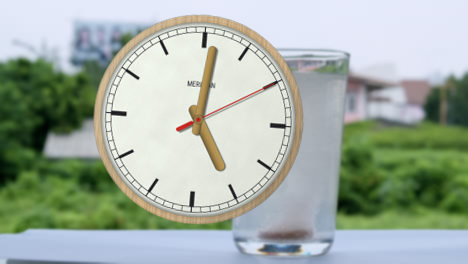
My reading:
**5:01:10**
